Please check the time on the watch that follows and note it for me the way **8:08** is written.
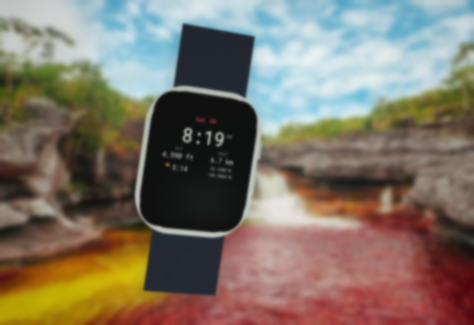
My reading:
**8:19**
